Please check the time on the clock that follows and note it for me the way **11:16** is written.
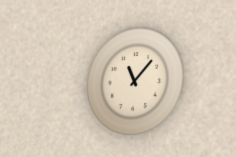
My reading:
**11:07**
